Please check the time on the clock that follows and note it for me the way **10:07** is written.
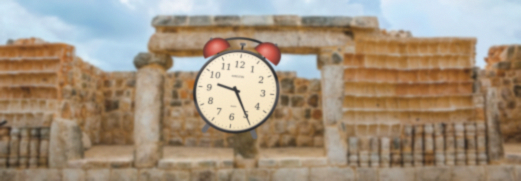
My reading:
**9:25**
